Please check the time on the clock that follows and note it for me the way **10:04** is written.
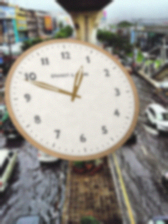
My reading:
**12:49**
